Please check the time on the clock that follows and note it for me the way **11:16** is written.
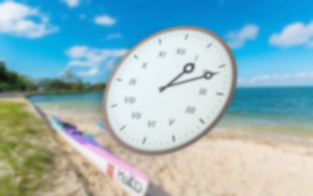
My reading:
**1:11**
